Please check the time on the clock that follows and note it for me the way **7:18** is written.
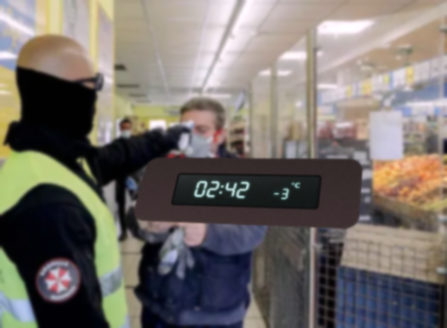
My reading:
**2:42**
